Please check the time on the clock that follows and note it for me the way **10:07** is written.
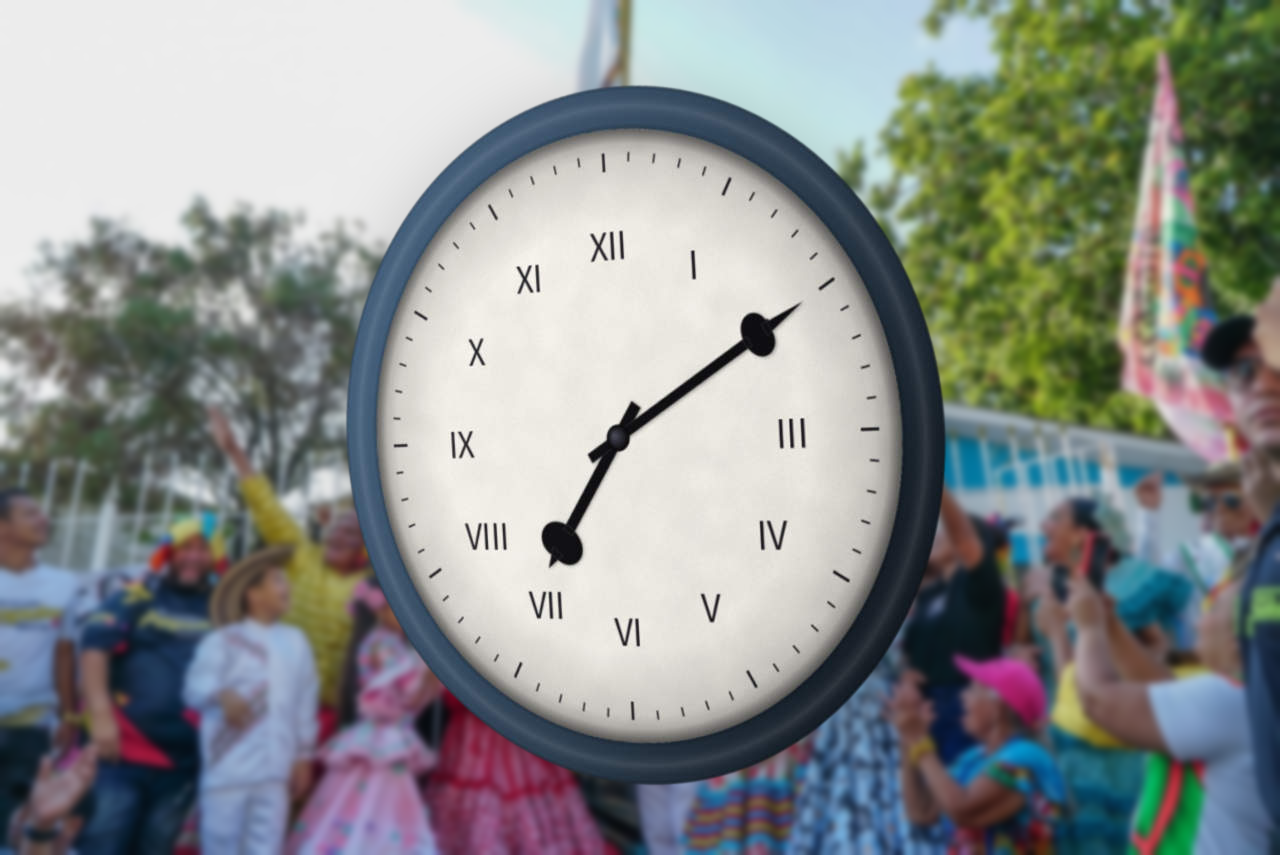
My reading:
**7:10**
